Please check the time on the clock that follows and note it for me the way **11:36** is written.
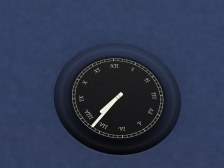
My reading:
**7:37**
